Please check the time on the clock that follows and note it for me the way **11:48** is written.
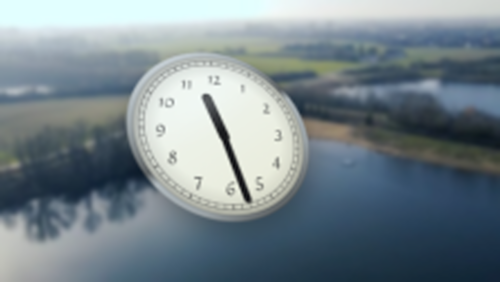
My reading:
**11:28**
